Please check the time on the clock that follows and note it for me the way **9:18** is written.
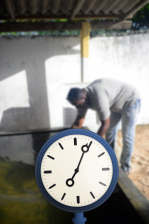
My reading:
**7:04**
